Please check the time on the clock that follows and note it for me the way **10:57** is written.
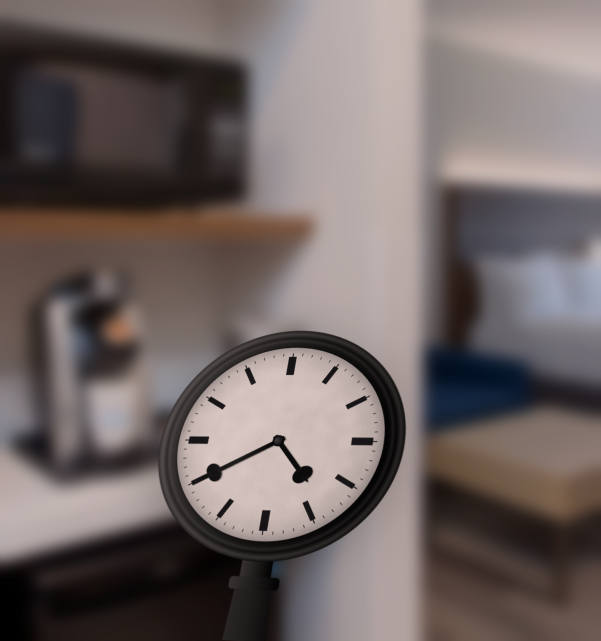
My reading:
**4:40**
